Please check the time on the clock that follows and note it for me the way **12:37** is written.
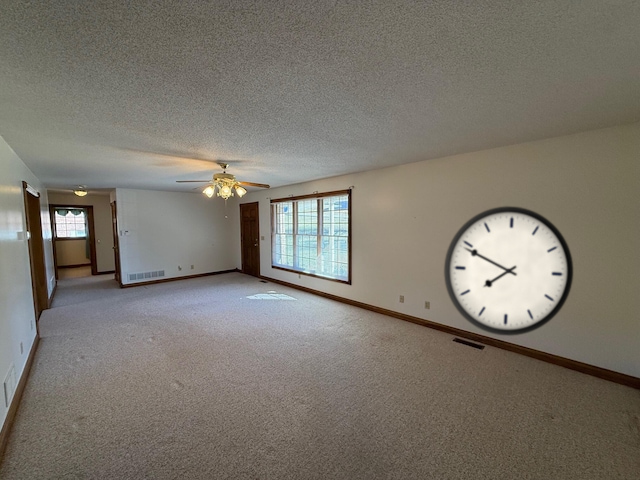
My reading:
**7:49**
